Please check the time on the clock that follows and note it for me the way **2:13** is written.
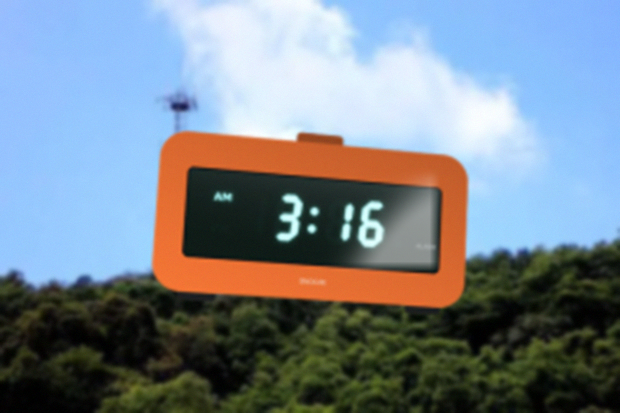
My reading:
**3:16**
